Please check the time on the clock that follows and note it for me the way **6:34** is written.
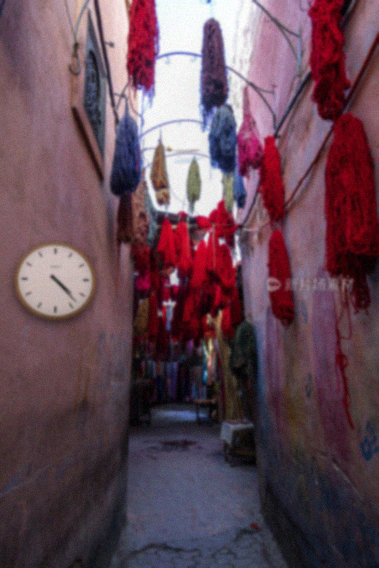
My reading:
**4:23**
